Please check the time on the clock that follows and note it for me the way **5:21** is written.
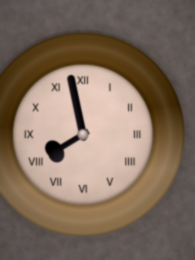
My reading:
**7:58**
